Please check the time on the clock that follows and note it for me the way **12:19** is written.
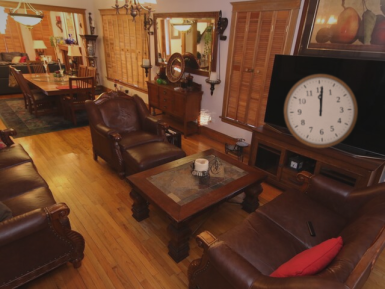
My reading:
**12:01**
